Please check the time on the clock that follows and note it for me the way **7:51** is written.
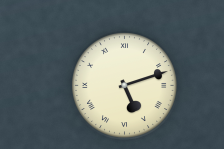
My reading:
**5:12**
